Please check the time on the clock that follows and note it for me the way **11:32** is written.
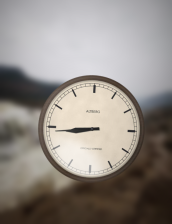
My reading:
**8:44**
